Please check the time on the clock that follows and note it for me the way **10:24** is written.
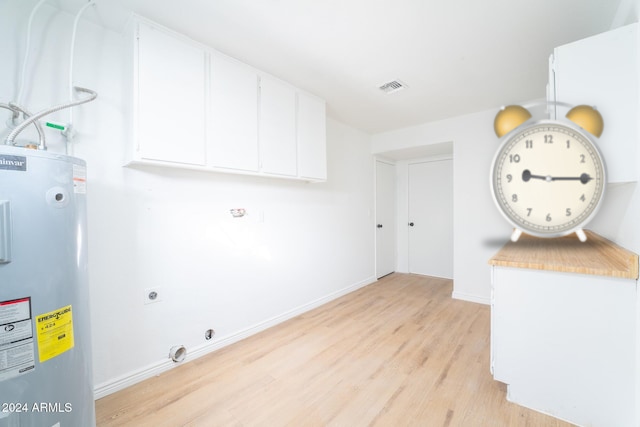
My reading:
**9:15**
